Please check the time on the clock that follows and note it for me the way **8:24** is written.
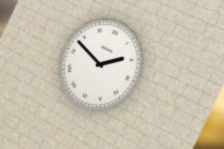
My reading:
**1:48**
